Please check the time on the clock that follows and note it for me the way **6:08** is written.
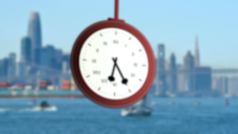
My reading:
**6:25**
